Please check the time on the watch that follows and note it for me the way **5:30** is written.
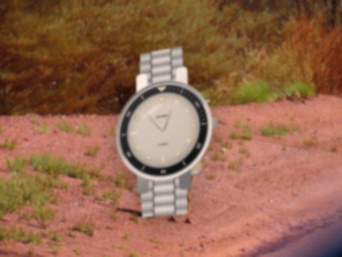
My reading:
**12:53**
